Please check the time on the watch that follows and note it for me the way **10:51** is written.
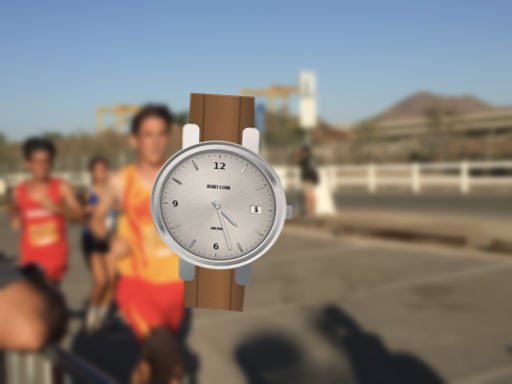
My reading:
**4:27**
